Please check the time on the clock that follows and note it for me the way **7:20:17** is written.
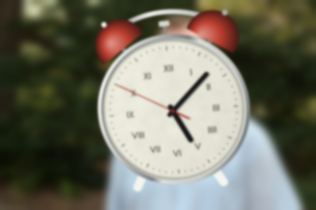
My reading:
**5:07:50**
